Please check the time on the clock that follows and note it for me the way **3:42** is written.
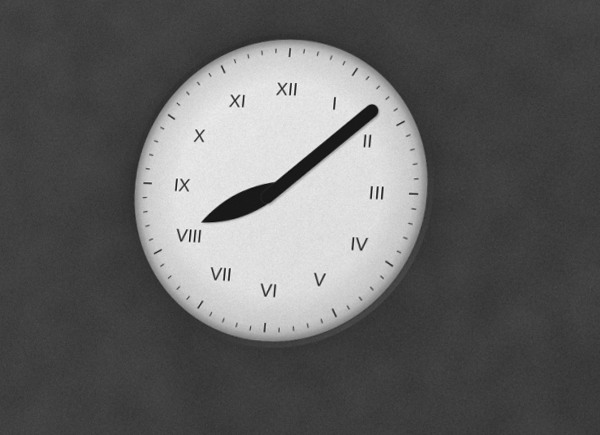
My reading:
**8:08**
